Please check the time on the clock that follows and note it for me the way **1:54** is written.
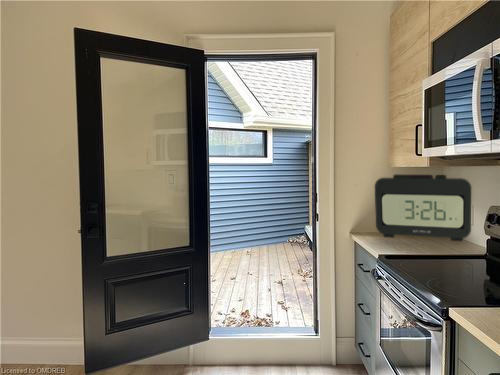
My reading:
**3:26**
